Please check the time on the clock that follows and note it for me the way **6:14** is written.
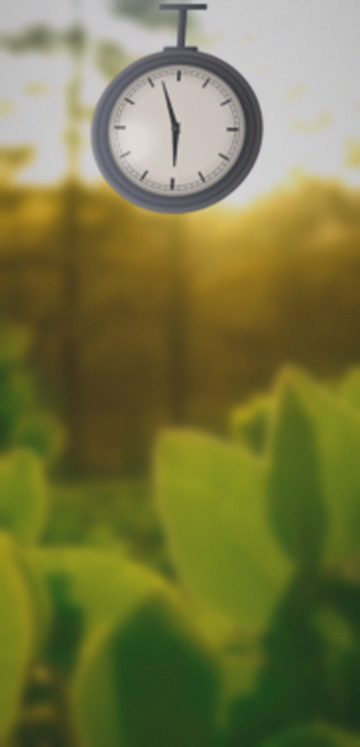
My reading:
**5:57**
